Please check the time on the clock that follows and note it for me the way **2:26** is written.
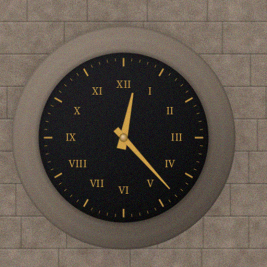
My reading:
**12:23**
